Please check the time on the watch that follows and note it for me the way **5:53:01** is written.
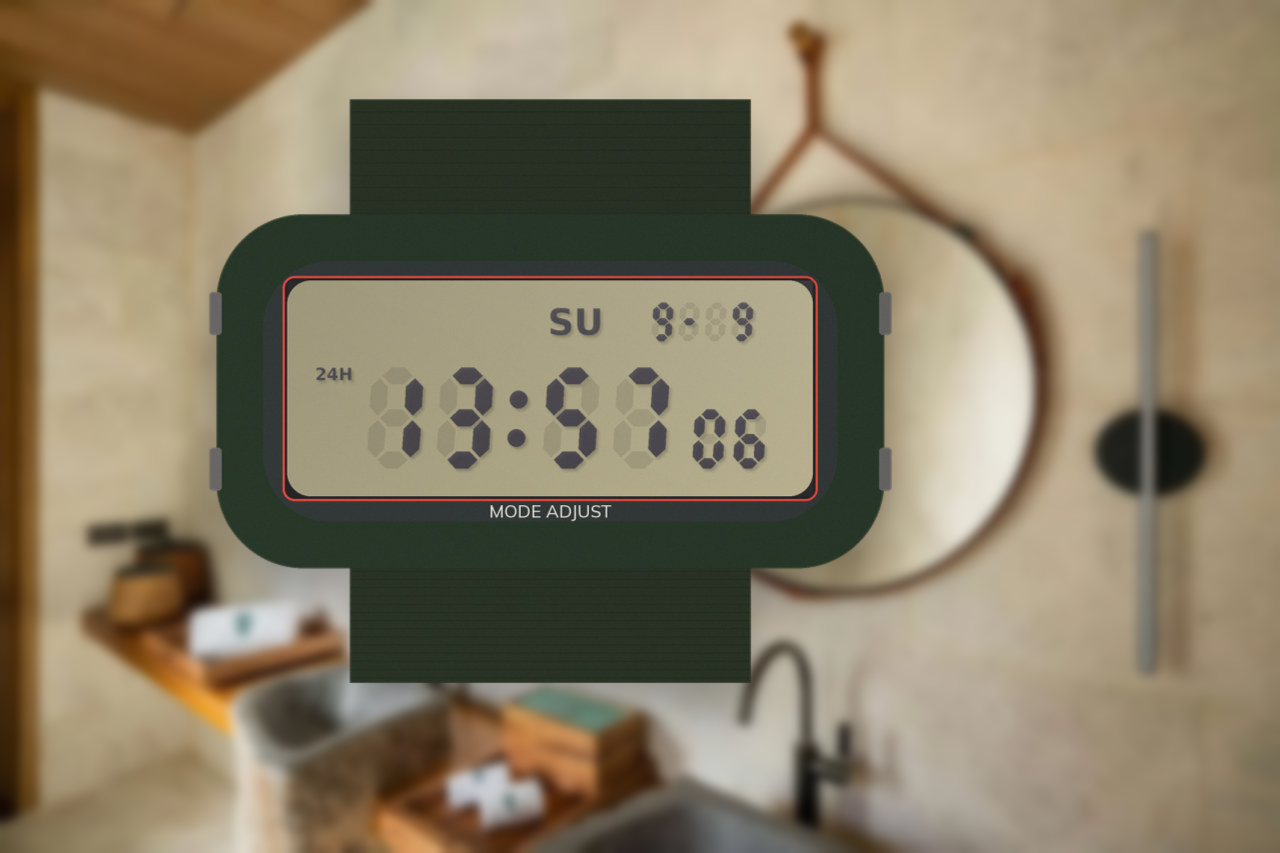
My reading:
**13:57:06**
